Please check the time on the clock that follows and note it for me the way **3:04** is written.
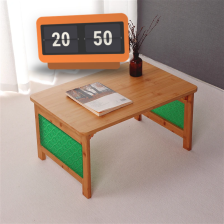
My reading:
**20:50**
